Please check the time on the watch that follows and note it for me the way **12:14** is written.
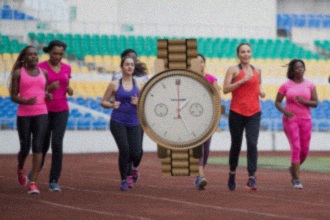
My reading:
**1:26**
